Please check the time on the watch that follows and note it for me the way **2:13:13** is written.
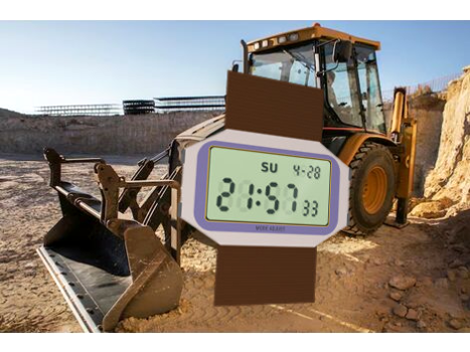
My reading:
**21:57:33**
